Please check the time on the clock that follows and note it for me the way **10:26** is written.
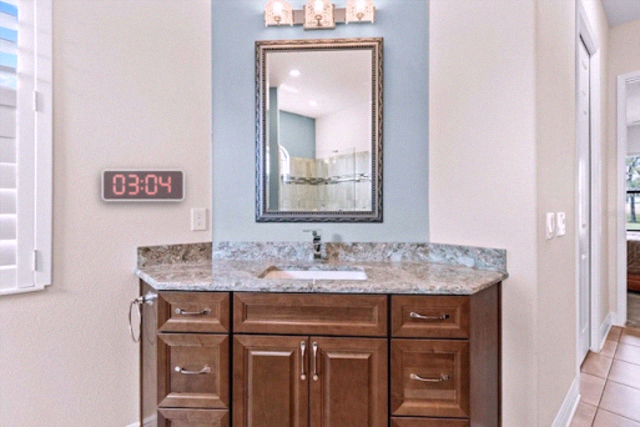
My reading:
**3:04**
